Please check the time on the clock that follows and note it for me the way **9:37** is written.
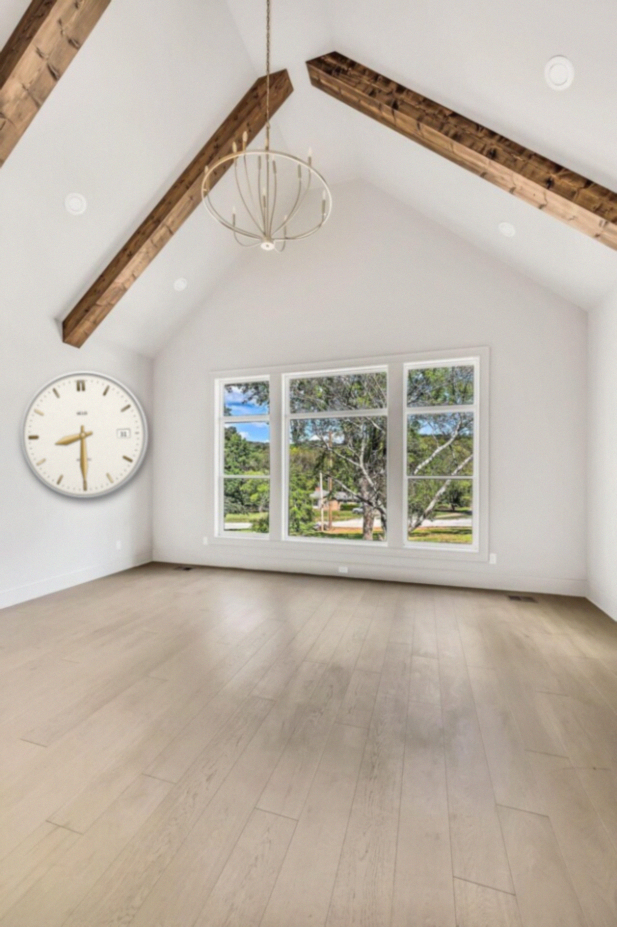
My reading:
**8:30**
